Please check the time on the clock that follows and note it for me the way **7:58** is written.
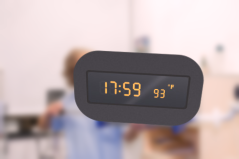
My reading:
**17:59**
